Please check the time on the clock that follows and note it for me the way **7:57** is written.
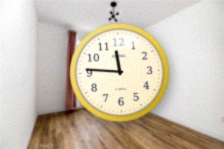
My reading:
**11:46**
